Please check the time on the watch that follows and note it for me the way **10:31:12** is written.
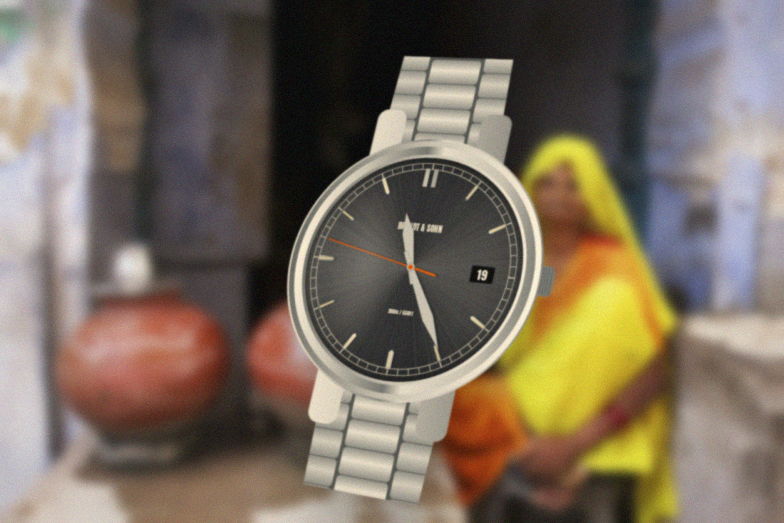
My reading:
**11:24:47**
